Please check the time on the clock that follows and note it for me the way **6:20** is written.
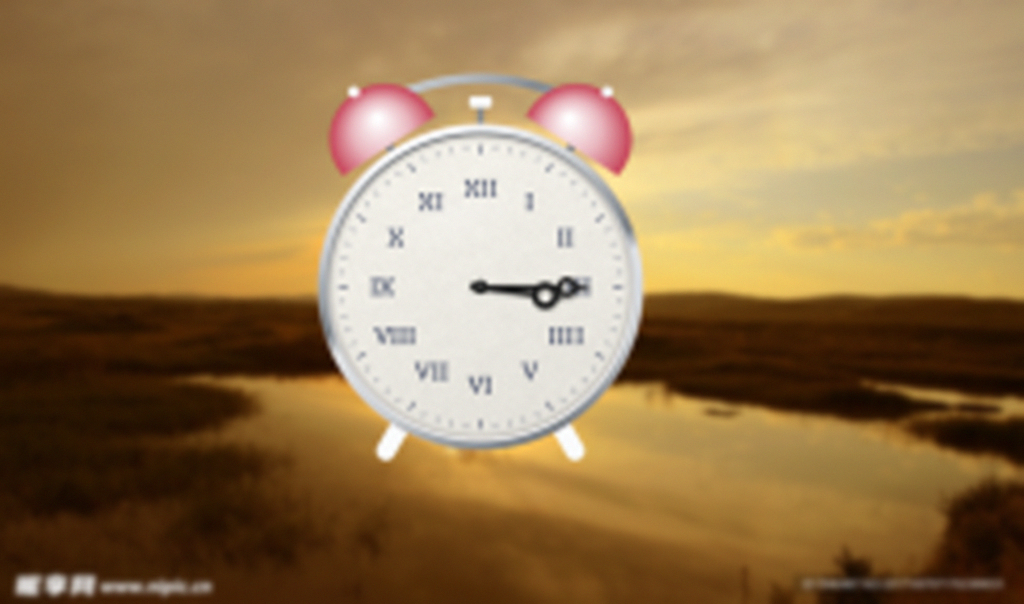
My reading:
**3:15**
